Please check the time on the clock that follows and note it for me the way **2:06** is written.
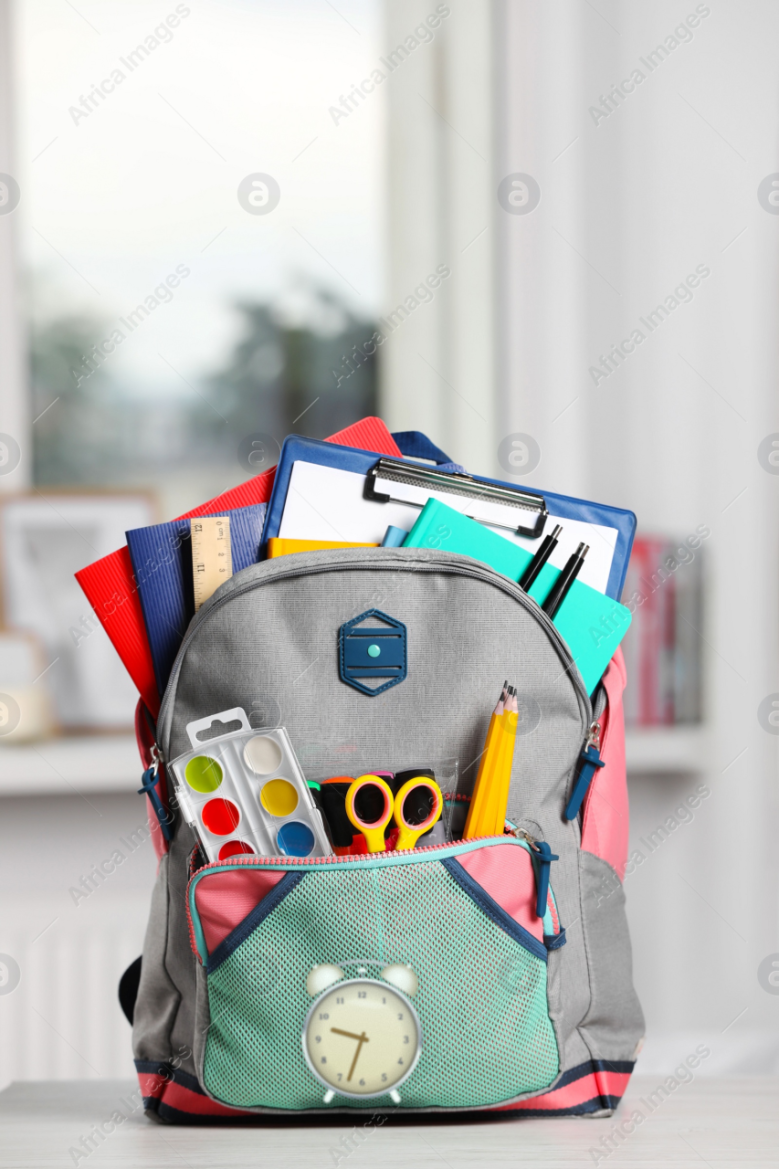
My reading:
**9:33**
